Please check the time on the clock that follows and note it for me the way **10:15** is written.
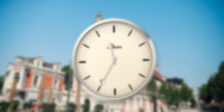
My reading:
**11:35**
